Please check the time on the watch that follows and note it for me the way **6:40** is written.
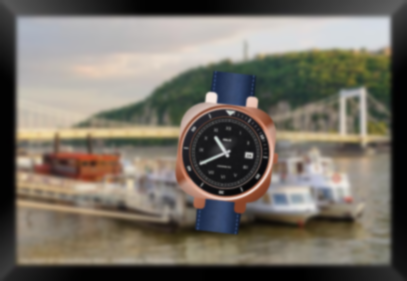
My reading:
**10:40**
